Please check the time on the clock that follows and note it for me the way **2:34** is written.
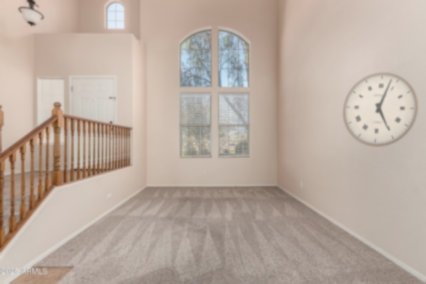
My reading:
**5:03**
